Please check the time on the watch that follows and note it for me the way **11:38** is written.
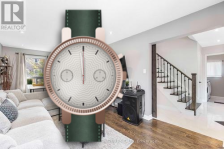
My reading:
**11:59**
